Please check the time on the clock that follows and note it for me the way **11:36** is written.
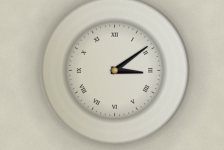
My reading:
**3:09**
